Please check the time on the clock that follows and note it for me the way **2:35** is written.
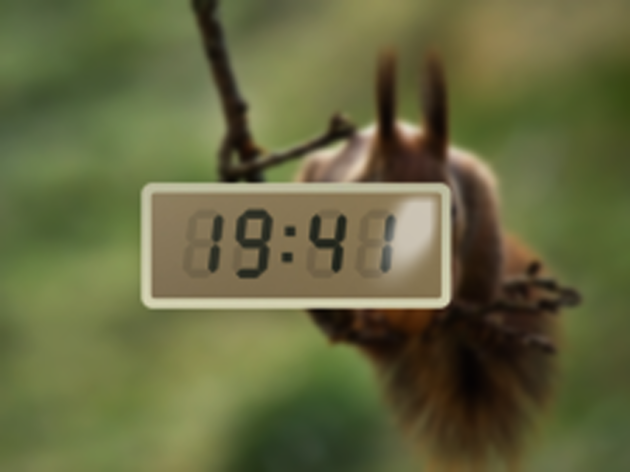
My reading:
**19:41**
